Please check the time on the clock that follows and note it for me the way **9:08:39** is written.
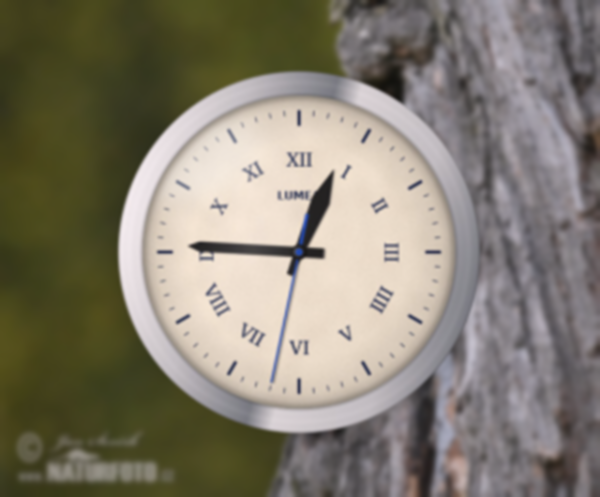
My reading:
**12:45:32**
